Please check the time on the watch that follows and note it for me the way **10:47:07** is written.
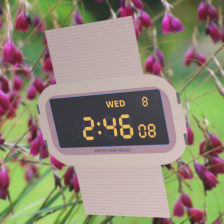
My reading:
**2:46:08**
